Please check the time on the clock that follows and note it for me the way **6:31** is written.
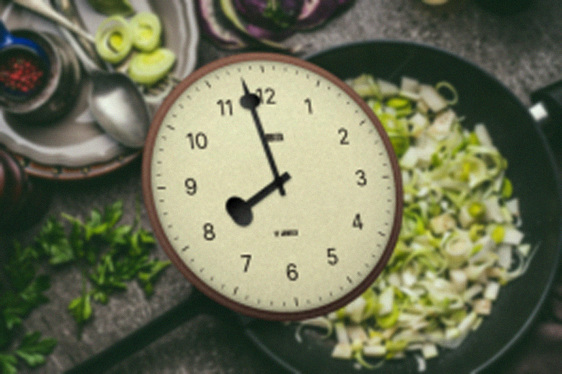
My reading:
**7:58**
